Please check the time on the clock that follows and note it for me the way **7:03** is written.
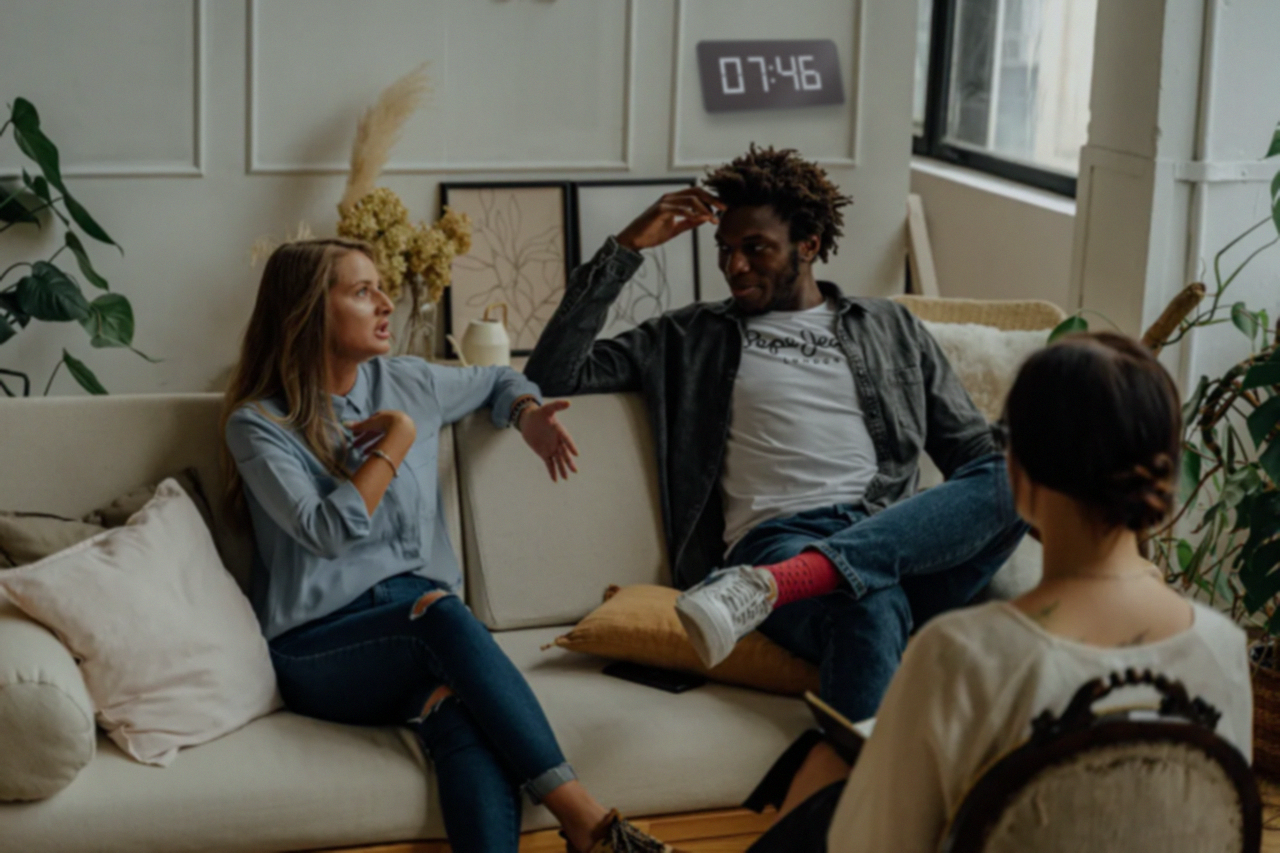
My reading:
**7:46**
